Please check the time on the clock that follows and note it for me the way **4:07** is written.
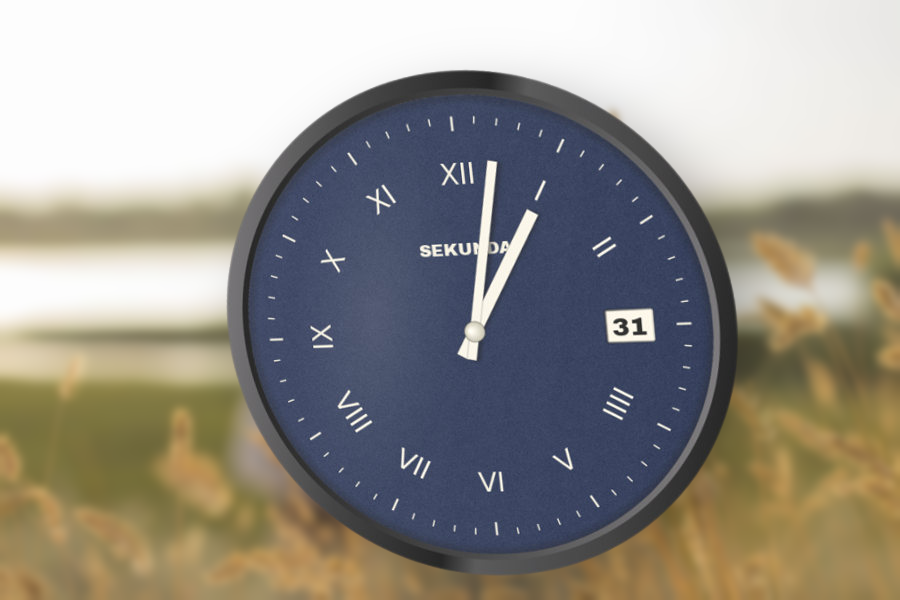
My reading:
**1:02**
